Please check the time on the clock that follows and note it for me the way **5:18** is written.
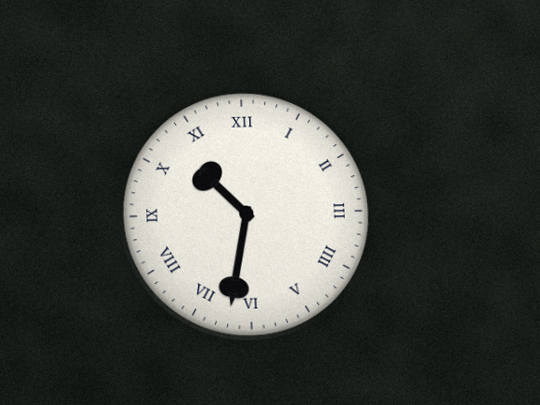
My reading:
**10:32**
